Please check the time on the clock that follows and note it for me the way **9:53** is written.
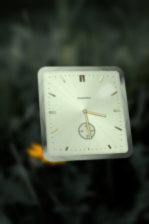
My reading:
**3:29**
